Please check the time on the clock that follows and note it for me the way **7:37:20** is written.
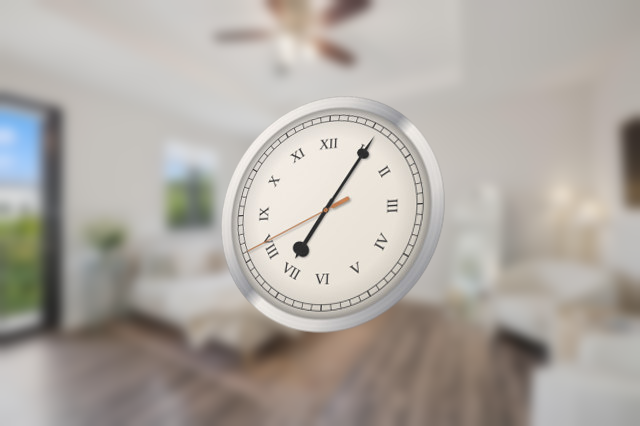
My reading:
**7:05:41**
